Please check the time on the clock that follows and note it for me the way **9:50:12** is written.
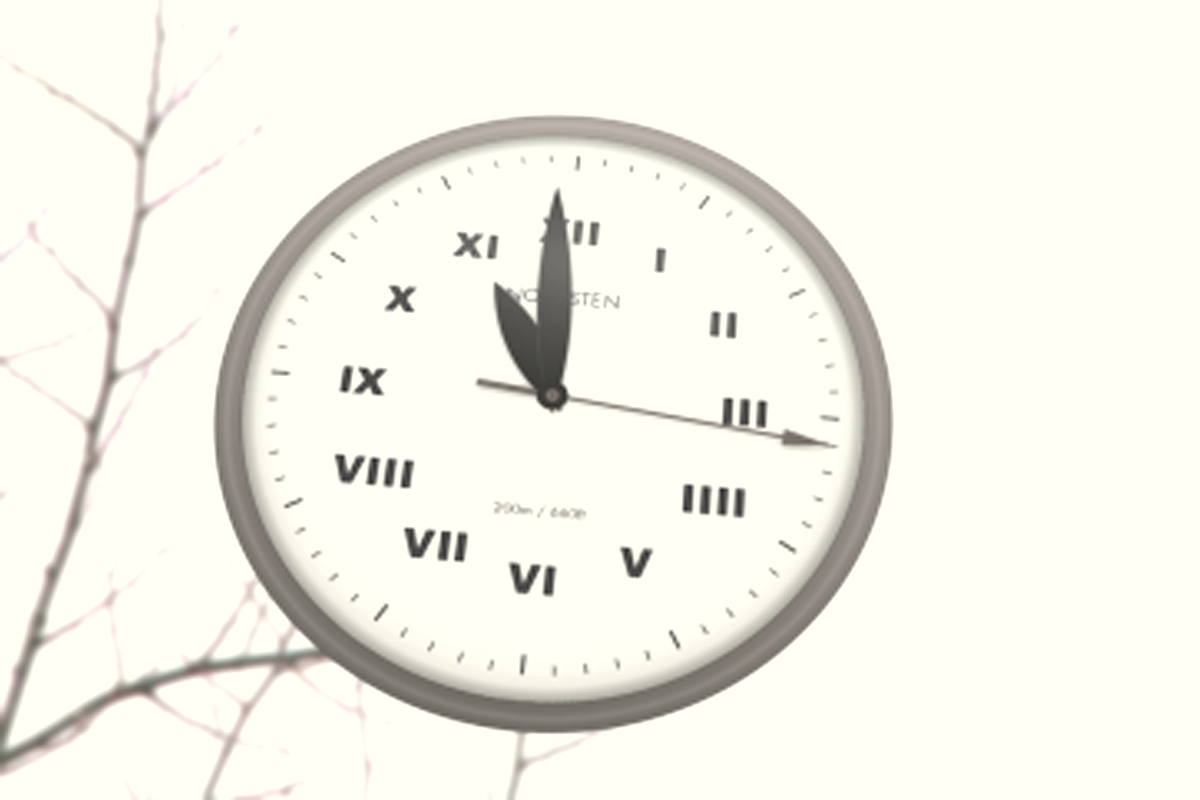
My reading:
**10:59:16**
